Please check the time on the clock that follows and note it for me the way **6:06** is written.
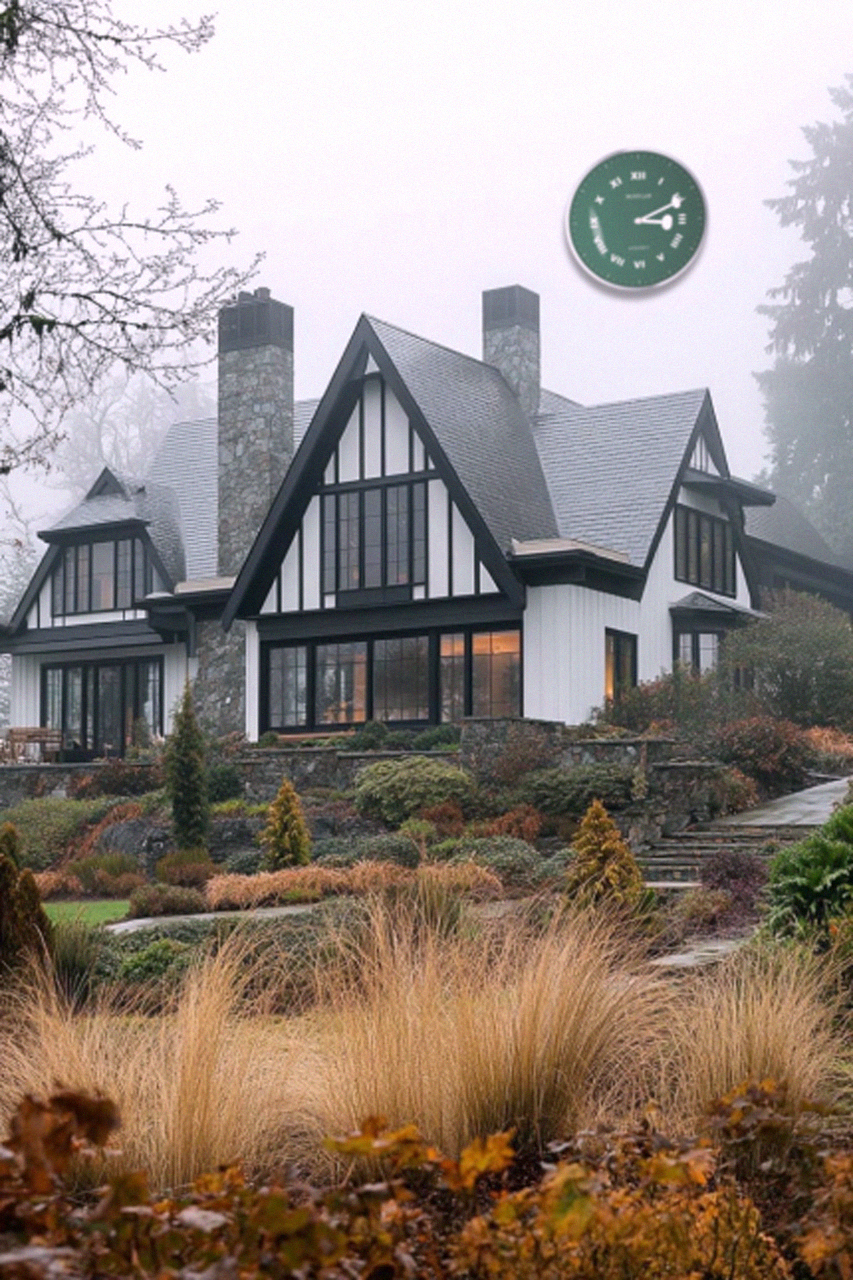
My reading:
**3:11**
